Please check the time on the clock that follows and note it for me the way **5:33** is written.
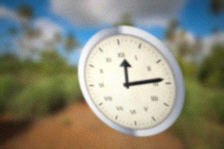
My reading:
**12:14**
